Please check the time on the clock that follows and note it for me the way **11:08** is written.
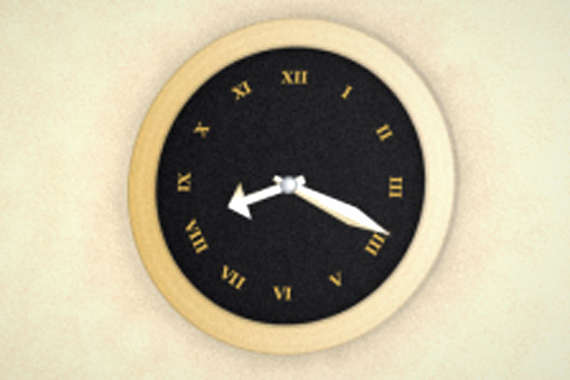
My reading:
**8:19**
